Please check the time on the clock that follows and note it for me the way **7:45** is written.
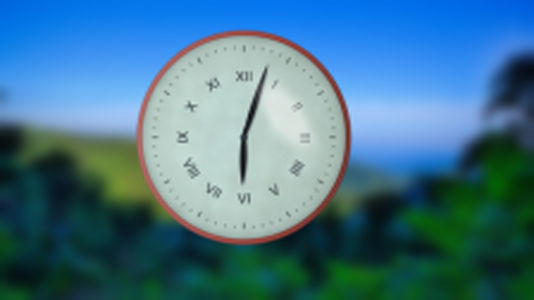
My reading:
**6:03**
